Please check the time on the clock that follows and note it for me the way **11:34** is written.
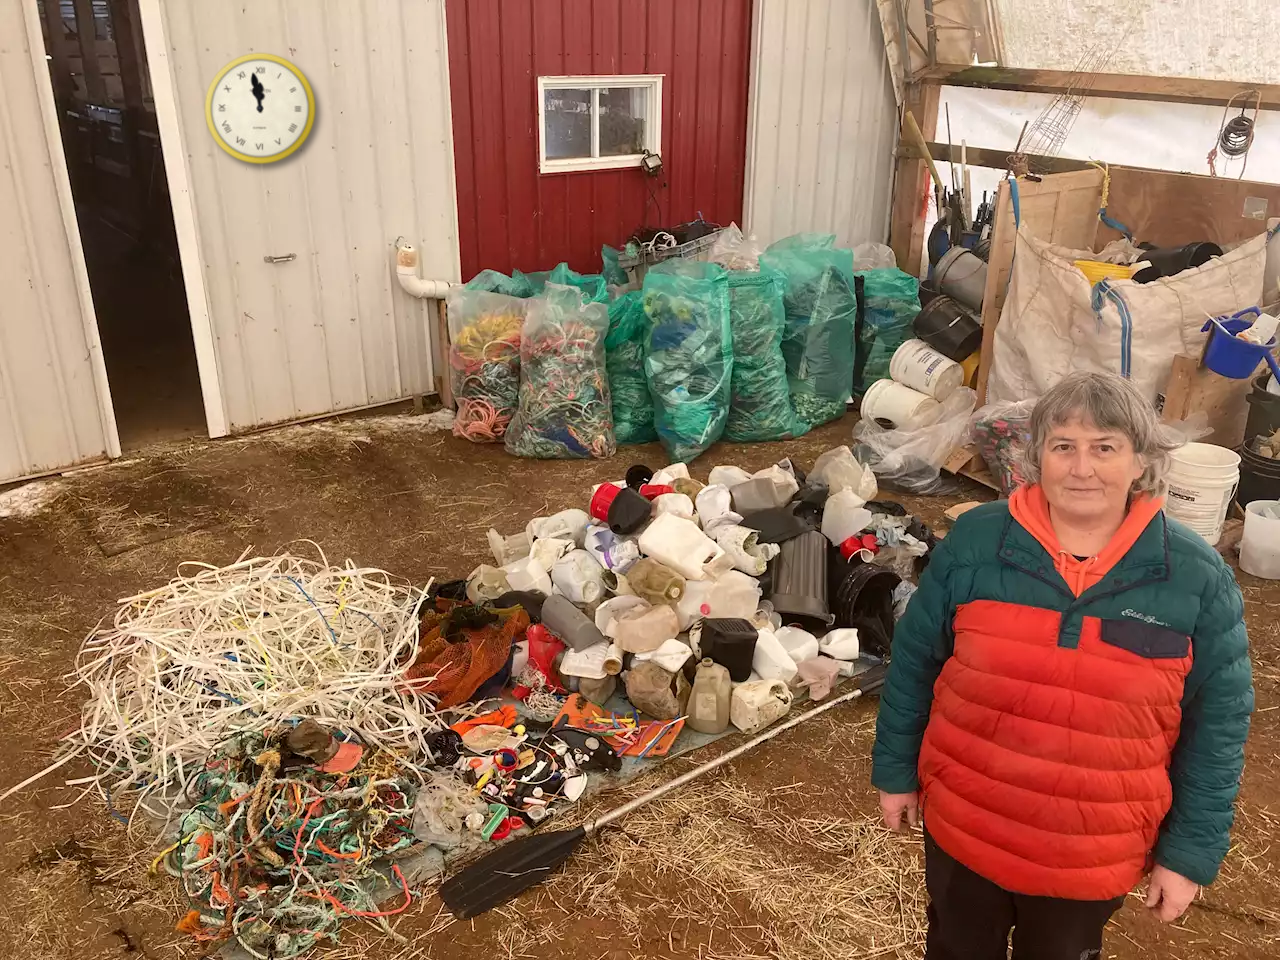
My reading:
**11:58**
